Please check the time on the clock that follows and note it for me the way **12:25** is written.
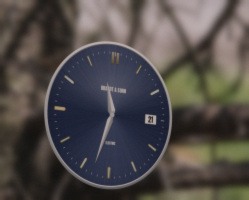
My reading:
**11:33**
